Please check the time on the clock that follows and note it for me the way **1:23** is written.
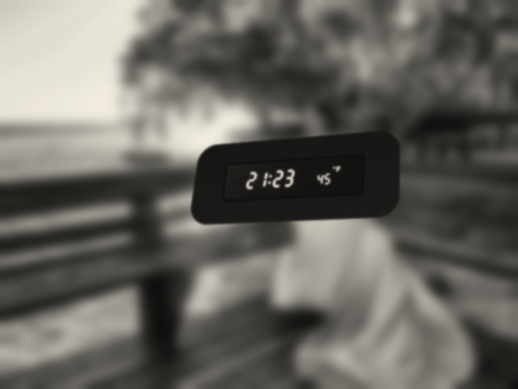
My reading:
**21:23**
